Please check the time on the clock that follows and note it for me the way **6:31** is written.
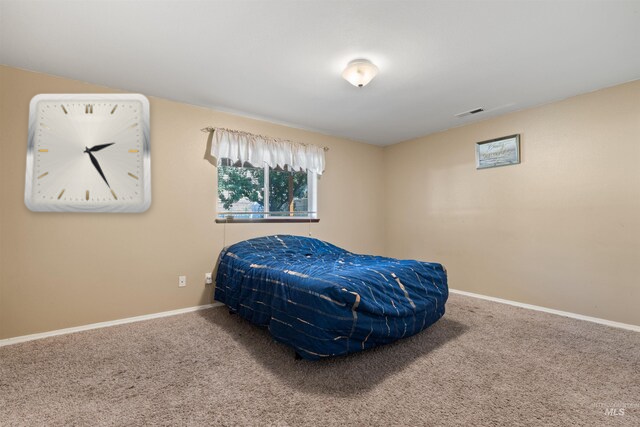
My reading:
**2:25**
